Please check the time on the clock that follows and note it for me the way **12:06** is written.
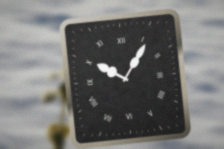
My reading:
**10:06**
